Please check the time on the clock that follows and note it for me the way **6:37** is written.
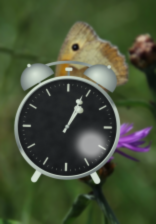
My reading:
**1:04**
